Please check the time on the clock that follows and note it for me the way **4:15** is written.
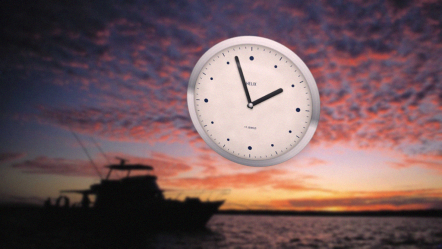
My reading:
**1:57**
